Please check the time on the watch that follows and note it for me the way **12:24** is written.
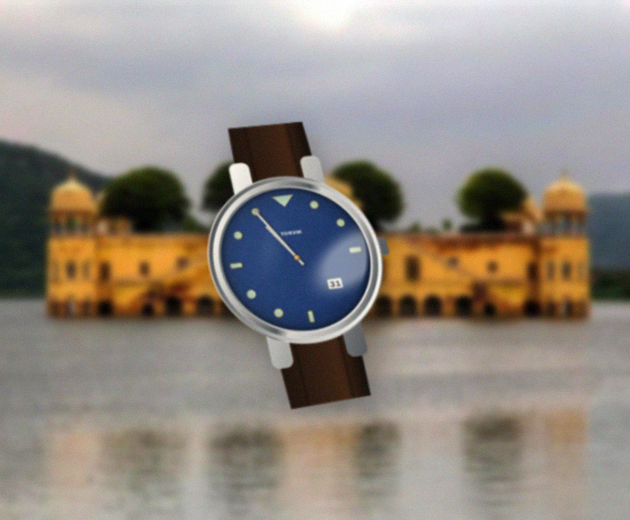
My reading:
**10:55**
